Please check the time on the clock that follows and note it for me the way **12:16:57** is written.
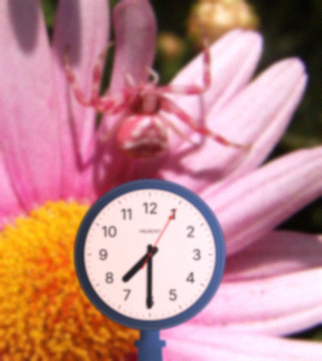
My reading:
**7:30:05**
